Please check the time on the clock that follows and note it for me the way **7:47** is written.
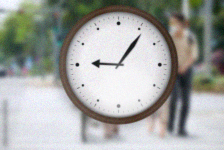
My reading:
**9:06**
